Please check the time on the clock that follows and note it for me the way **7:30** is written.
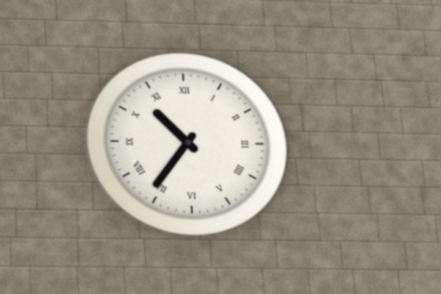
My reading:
**10:36**
